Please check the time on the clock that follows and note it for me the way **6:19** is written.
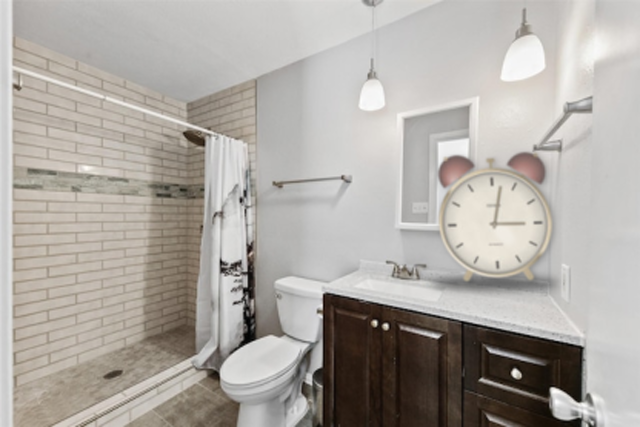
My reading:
**3:02**
